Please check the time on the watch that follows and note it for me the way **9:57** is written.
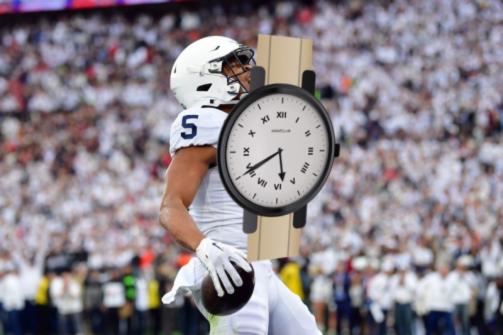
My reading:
**5:40**
